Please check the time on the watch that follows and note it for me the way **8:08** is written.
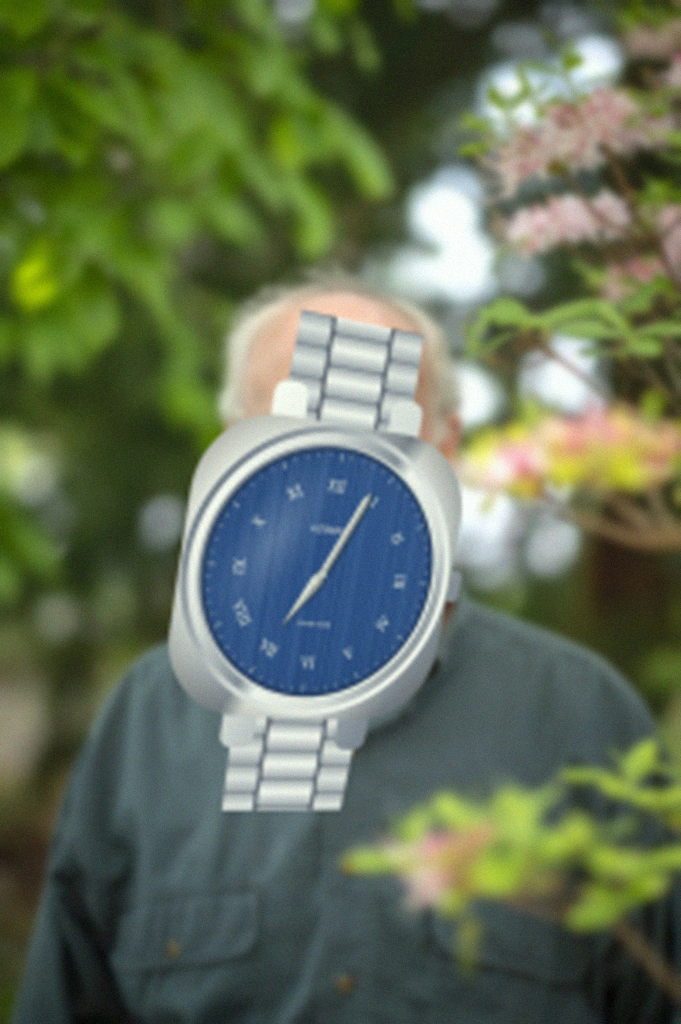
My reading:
**7:04**
